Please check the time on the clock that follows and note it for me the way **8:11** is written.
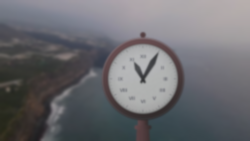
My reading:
**11:05**
